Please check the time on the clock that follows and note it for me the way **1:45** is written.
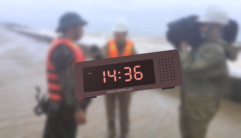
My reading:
**14:36**
